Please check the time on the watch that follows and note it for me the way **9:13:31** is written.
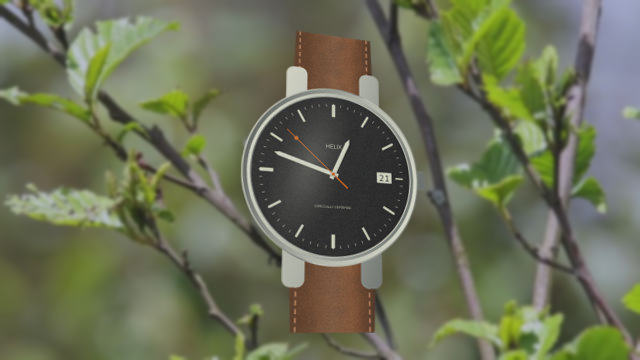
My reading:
**12:47:52**
